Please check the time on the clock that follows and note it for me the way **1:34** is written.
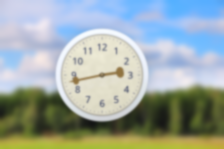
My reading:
**2:43**
